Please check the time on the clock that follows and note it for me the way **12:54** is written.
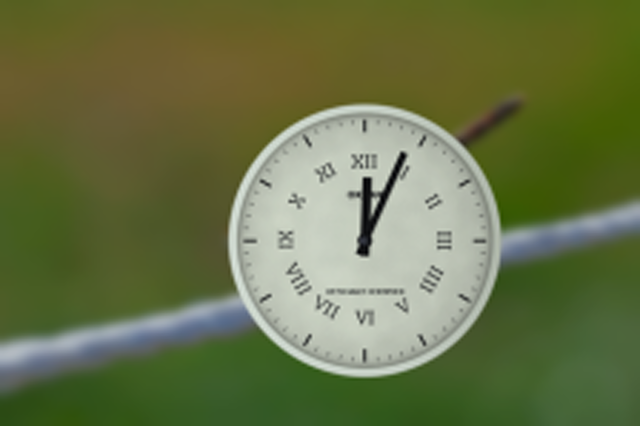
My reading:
**12:04**
